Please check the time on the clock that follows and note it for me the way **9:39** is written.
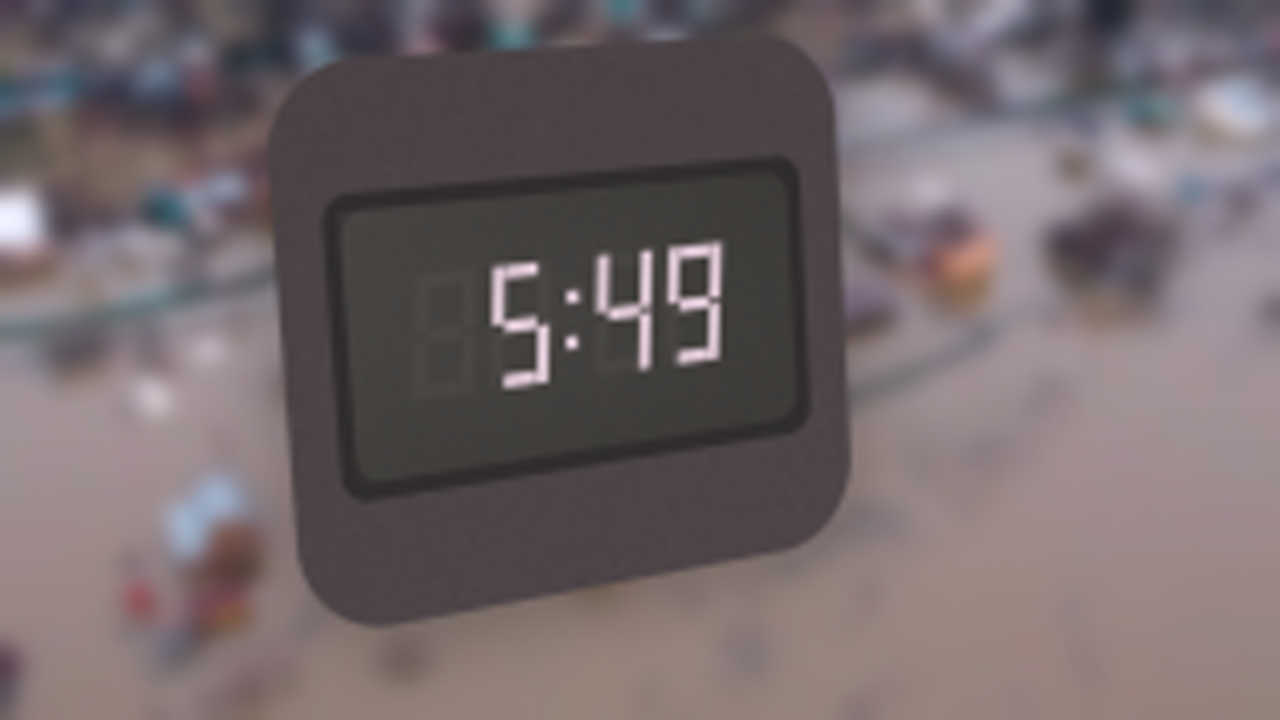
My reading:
**5:49**
